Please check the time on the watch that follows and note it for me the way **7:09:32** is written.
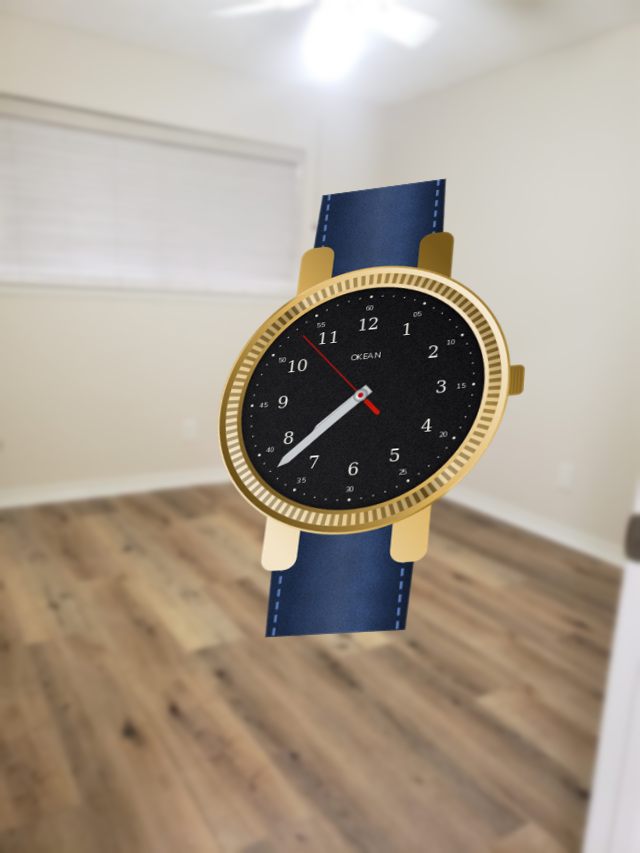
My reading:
**7:37:53**
